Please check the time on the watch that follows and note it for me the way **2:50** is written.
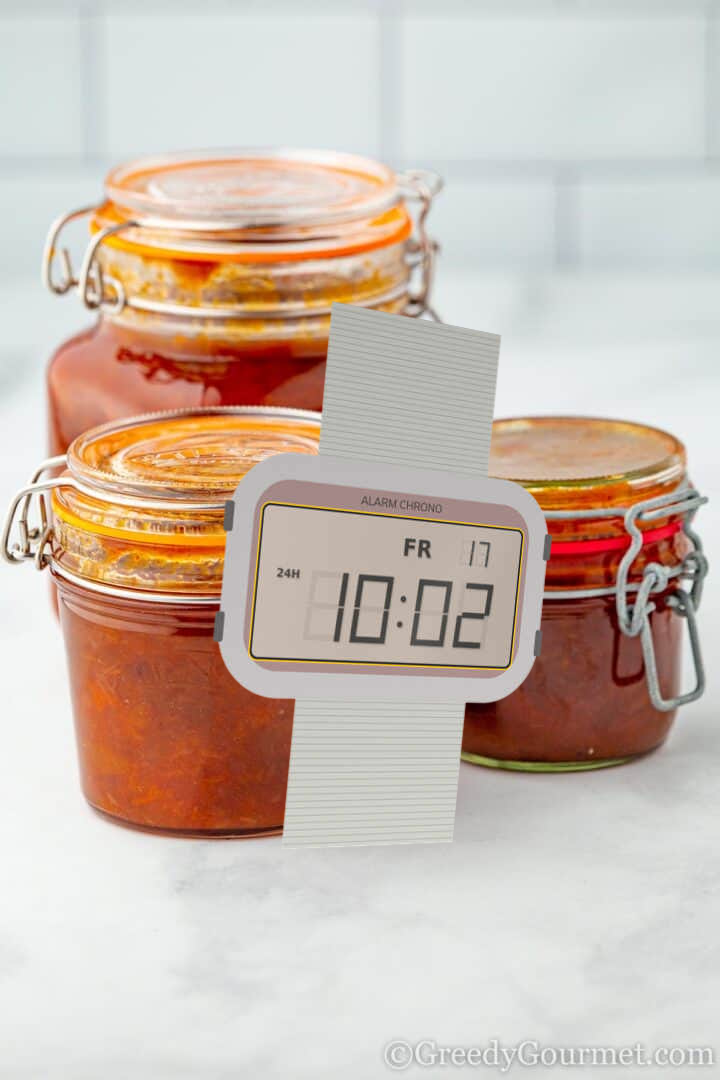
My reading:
**10:02**
